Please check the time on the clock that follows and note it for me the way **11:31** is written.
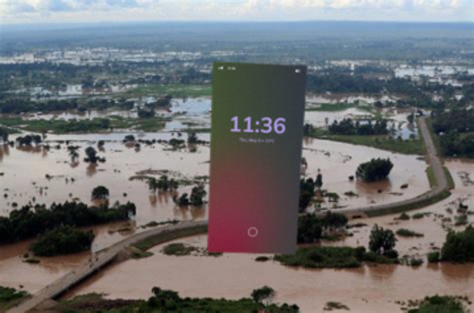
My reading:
**11:36**
